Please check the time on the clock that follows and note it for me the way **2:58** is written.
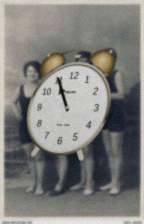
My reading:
**10:55**
